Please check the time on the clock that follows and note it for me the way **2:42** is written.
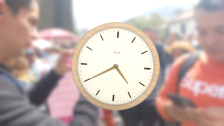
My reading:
**4:40**
